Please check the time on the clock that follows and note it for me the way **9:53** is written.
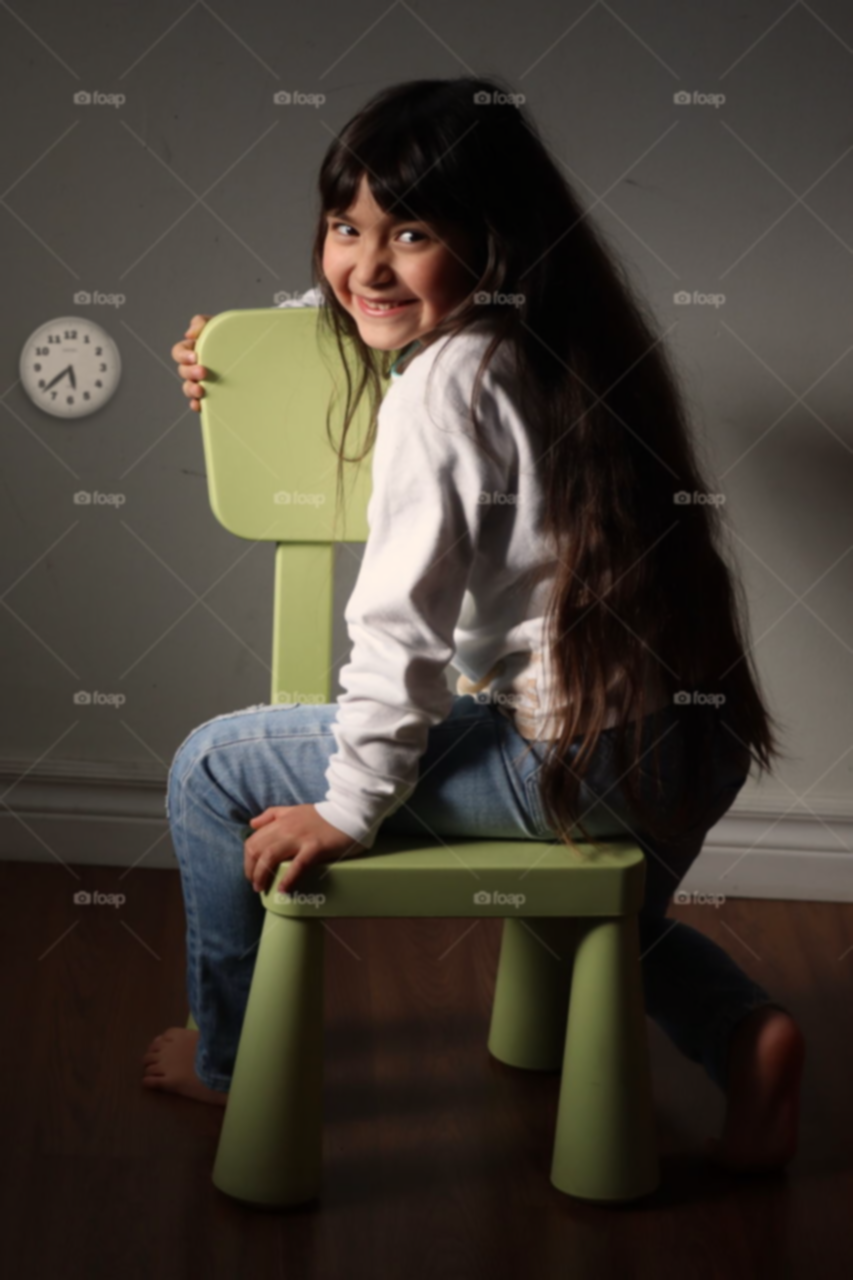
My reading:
**5:38**
